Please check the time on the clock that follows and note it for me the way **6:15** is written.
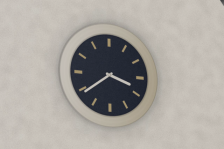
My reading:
**3:39**
